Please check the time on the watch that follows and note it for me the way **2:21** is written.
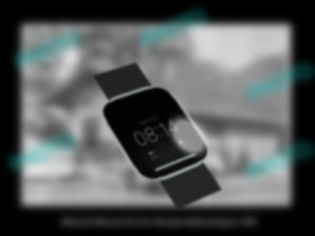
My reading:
**8:14**
